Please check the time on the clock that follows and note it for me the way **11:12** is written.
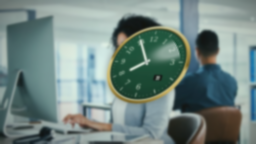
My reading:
**7:55**
